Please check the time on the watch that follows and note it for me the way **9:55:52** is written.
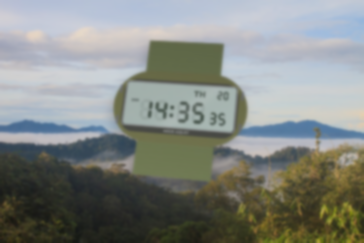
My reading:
**14:35:35**
